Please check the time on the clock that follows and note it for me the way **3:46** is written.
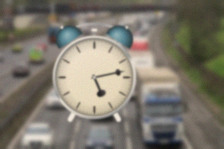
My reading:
**5:13**
